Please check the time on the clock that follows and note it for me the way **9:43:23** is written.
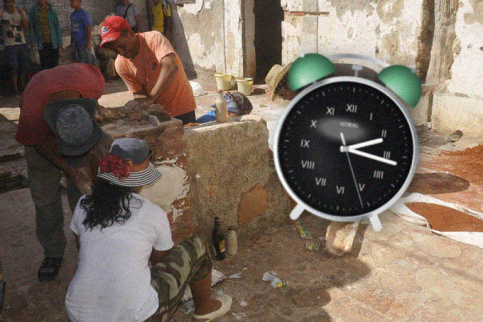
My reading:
**2:16:26**
